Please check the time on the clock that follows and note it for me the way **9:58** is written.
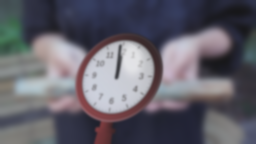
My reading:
**11:59**
